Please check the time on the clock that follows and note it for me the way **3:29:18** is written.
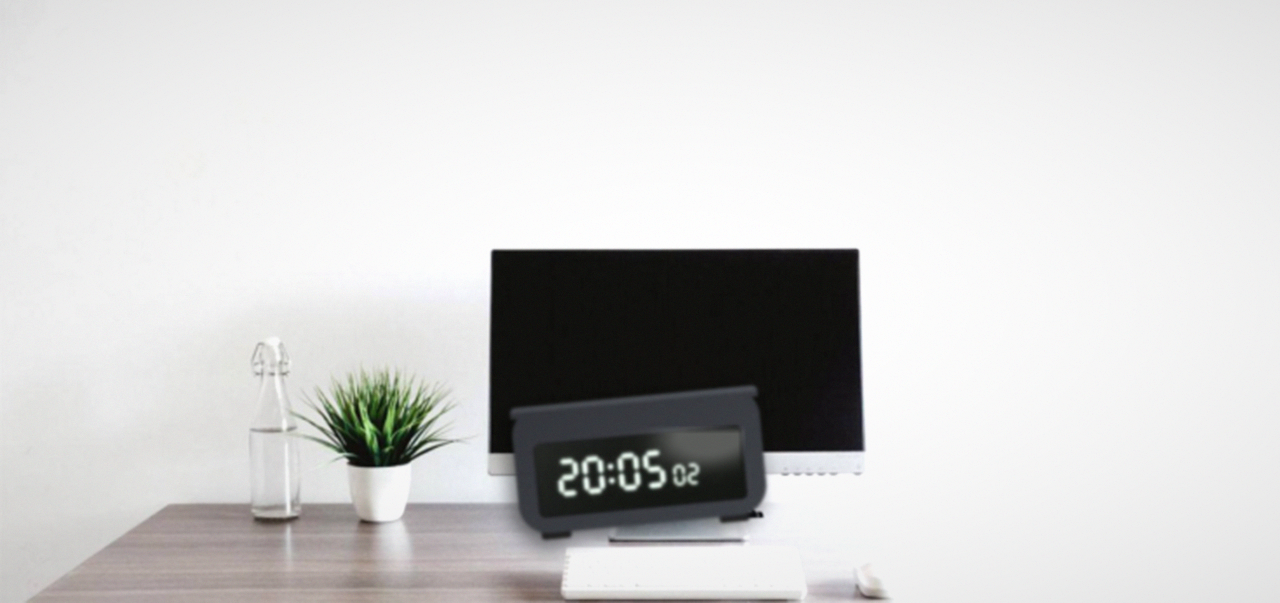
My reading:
**20:05:02**
